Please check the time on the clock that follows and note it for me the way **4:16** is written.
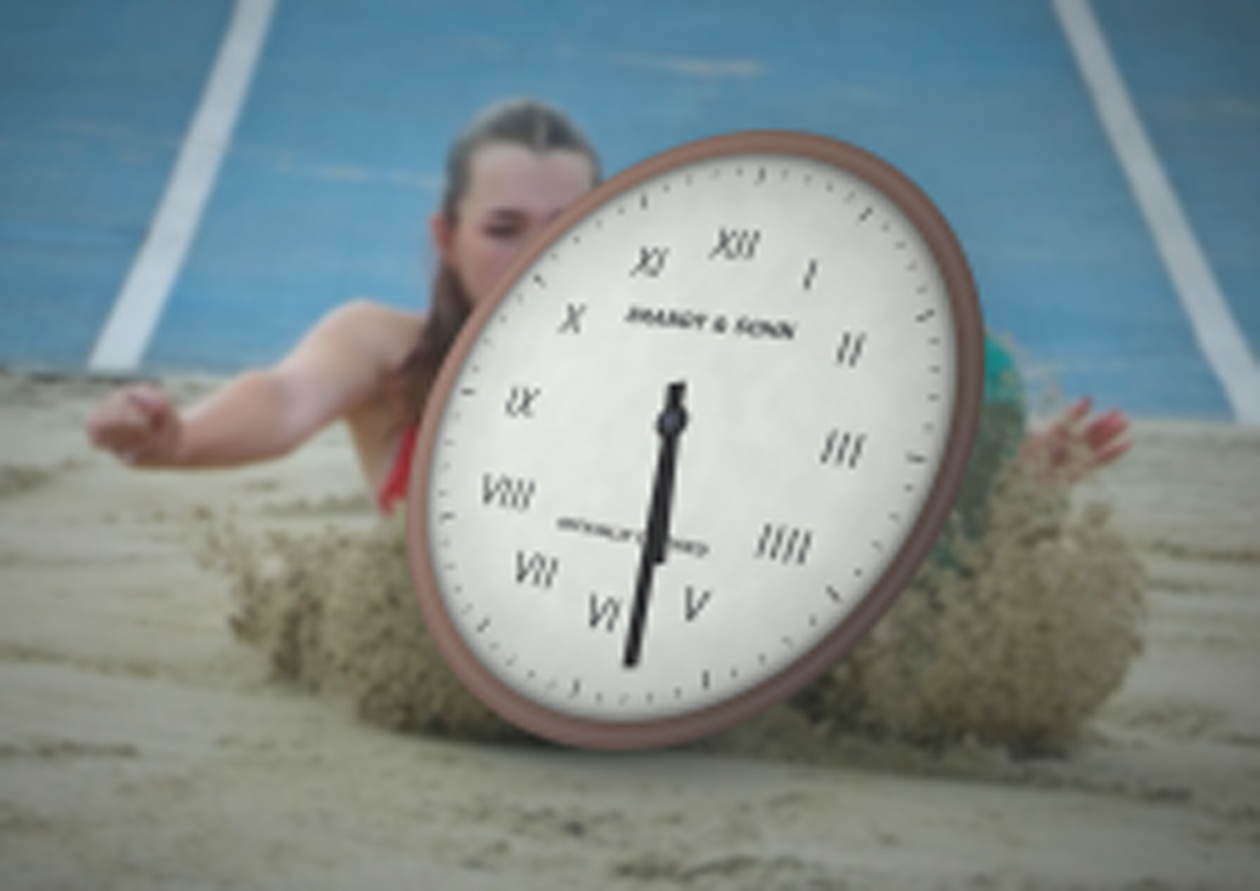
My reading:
**5:28**
